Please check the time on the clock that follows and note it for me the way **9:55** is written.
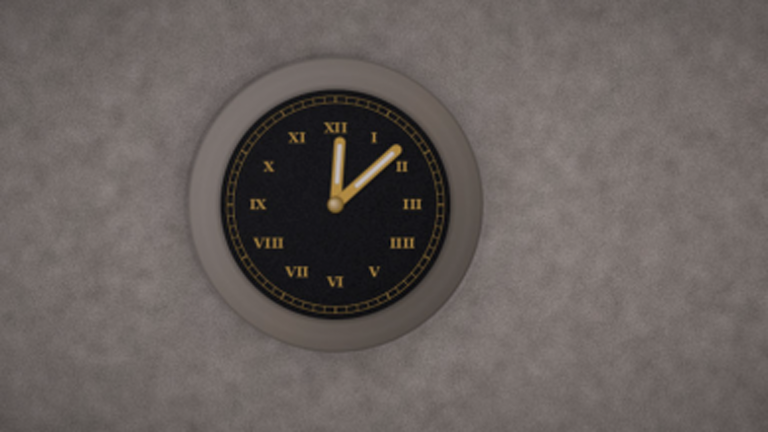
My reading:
**12:08**
